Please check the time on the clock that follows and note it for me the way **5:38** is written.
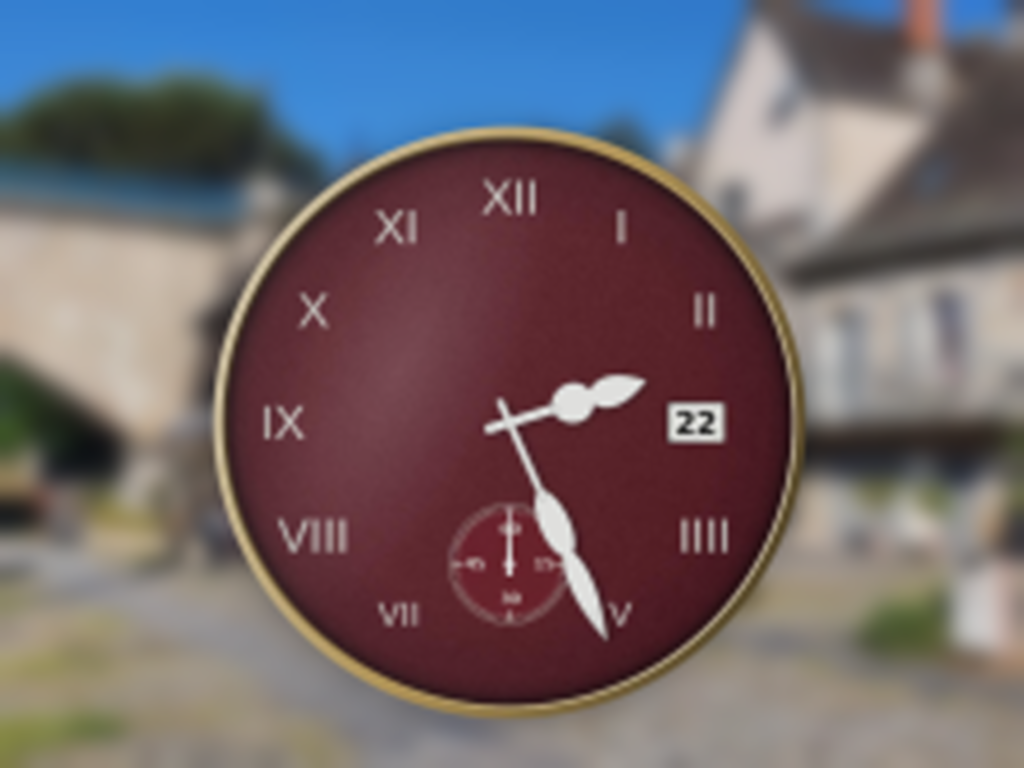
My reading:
**2:26**
